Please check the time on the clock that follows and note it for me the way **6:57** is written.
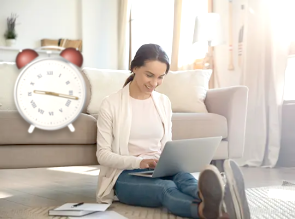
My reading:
**9:17**
